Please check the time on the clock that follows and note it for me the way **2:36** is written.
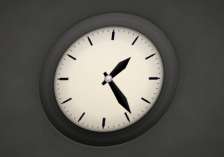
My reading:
**1:24**
